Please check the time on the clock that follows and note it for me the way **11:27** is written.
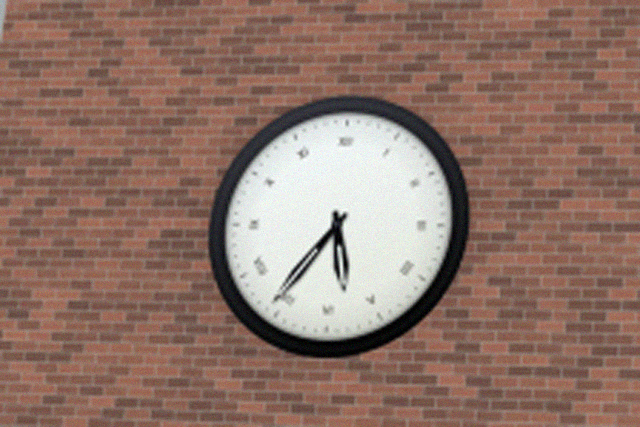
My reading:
**5:36**
